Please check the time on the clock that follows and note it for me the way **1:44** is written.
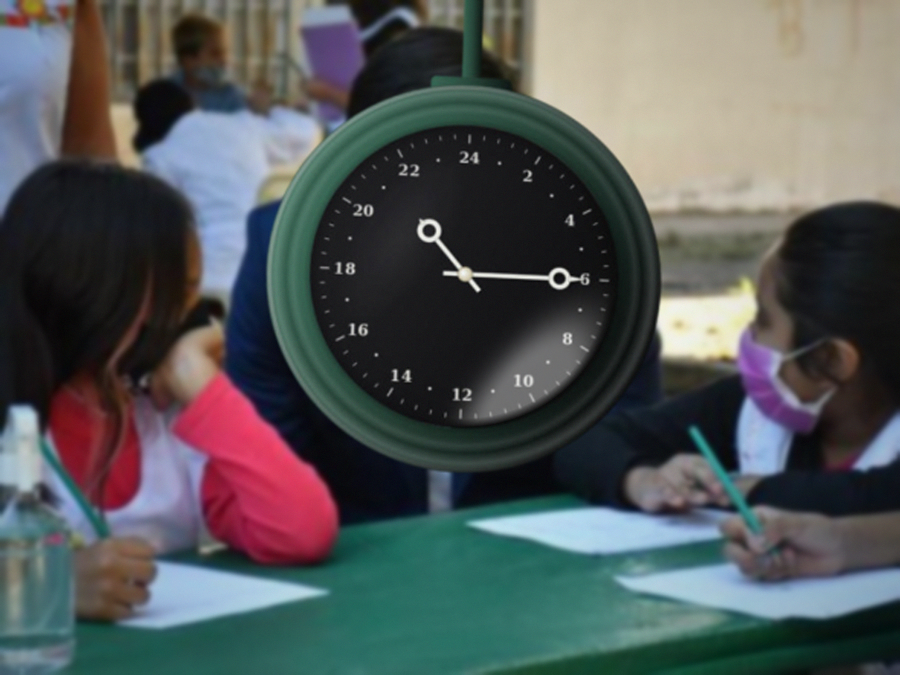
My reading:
**21:15**
